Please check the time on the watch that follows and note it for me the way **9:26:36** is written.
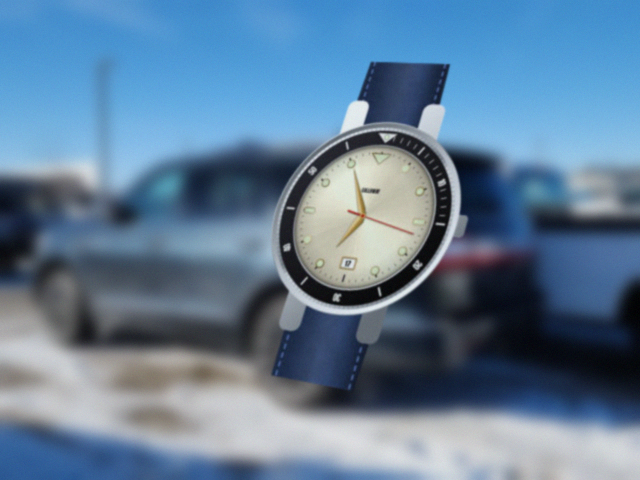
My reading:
**6:55:17**
